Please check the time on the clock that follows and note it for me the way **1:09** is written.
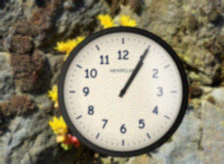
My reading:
**1:05**
